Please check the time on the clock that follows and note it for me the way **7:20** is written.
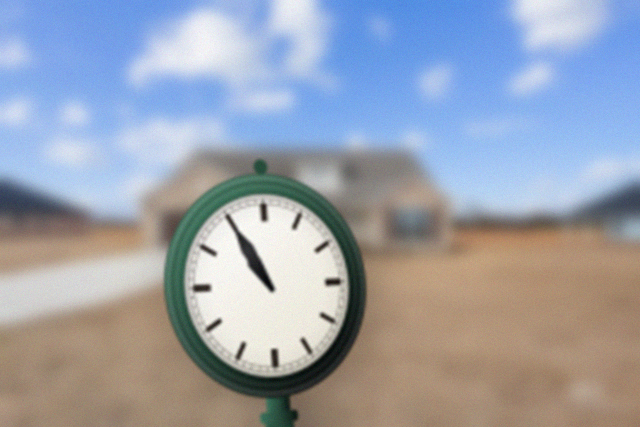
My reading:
**10:55**
